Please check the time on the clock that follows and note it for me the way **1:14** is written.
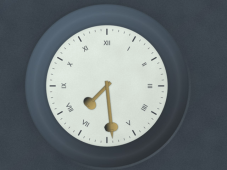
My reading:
**7:29**
